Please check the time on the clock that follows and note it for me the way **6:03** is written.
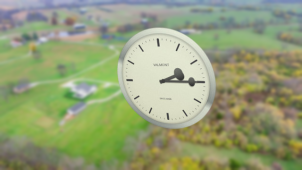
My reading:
**2:15**
